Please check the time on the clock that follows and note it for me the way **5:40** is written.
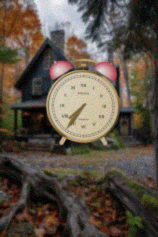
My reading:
**7:36**
